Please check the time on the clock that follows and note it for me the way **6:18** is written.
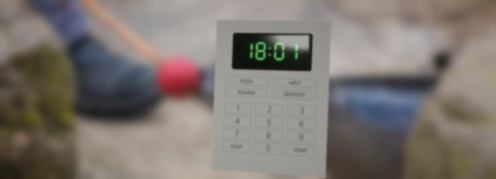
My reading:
**18:01**
